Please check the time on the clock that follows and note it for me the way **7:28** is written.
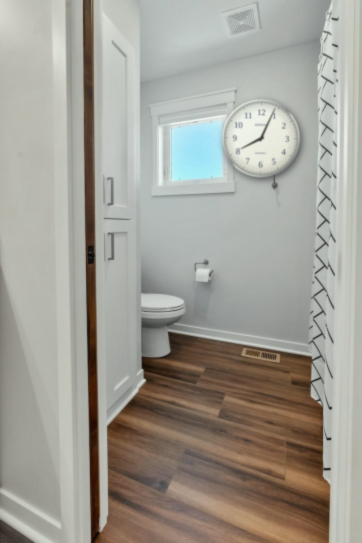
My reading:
**8:04**
